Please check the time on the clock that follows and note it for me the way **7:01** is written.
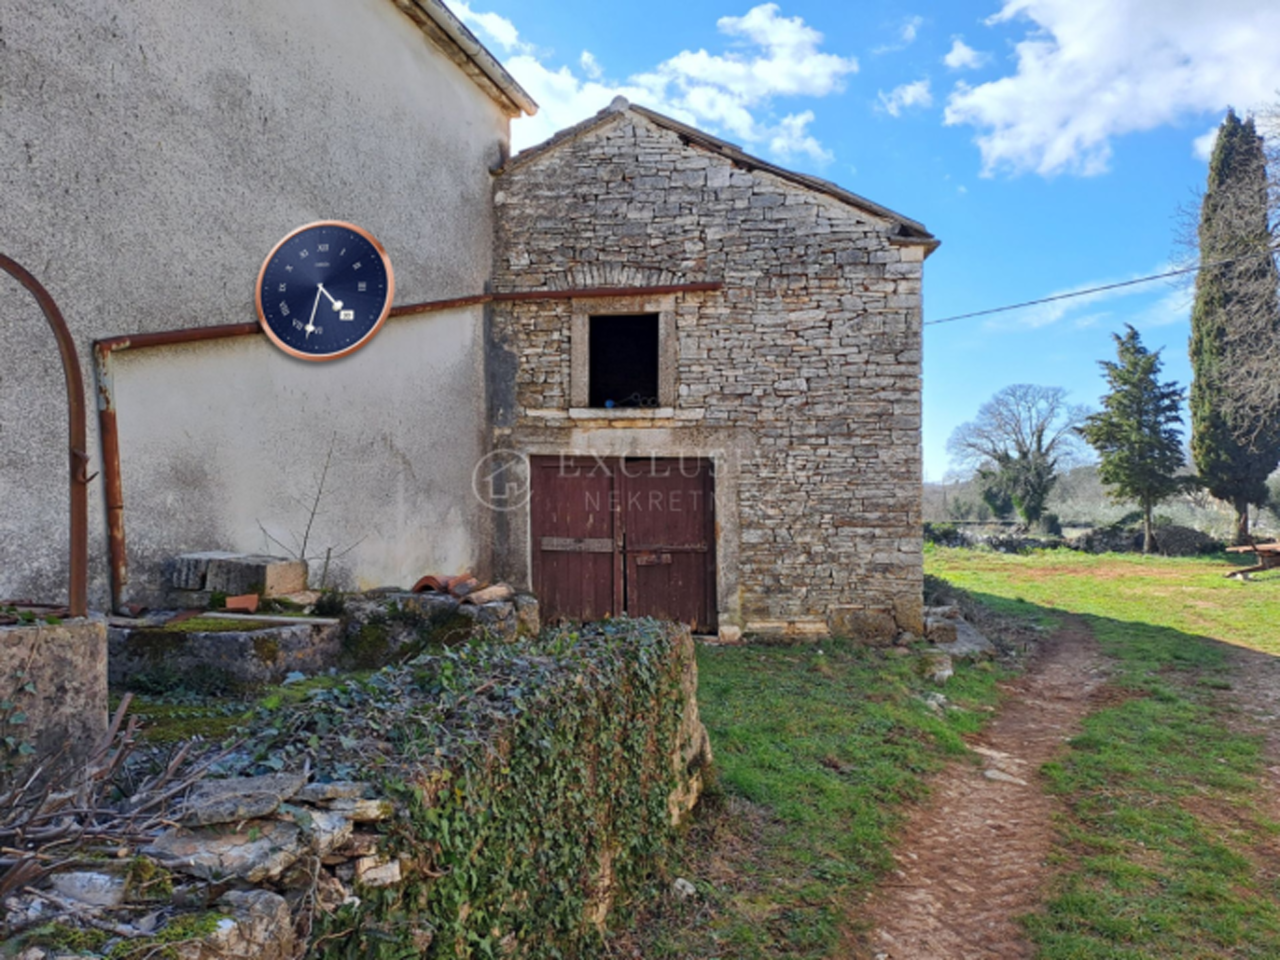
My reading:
**4:32**
